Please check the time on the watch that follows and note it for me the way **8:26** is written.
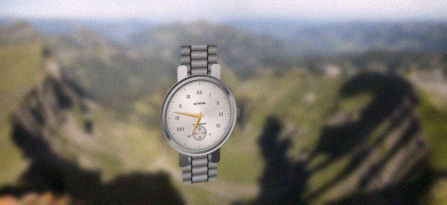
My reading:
**6:47**
